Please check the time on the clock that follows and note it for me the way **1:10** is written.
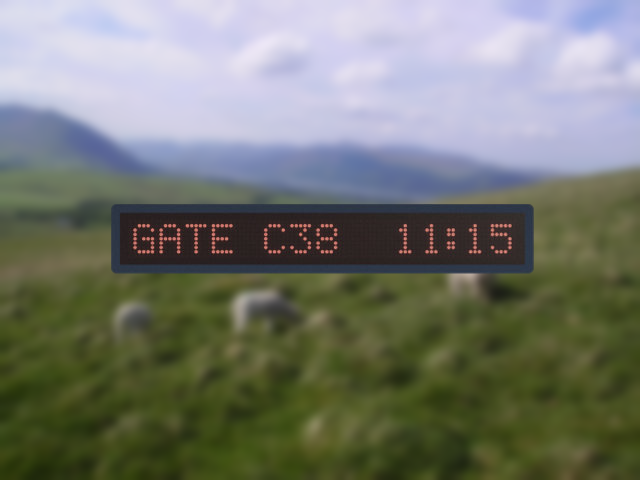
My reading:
**11:15**
